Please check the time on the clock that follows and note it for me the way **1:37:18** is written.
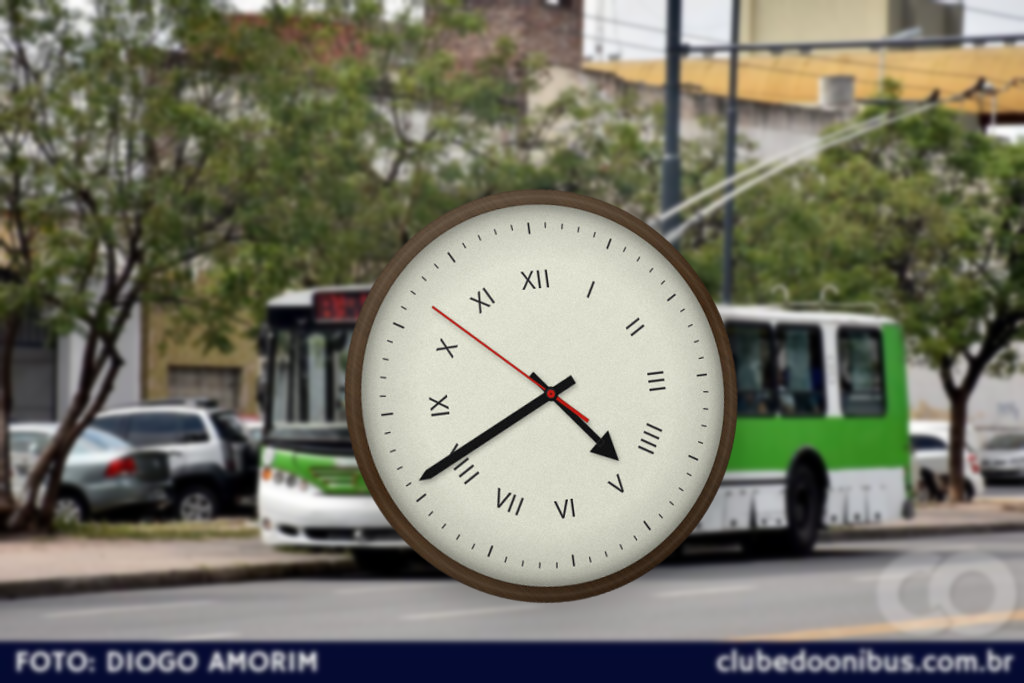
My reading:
**4:40:52**
